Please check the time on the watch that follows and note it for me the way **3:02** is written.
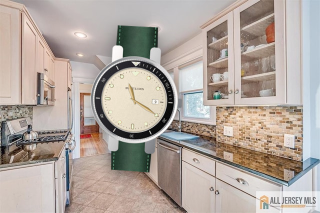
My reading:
**11:20**
